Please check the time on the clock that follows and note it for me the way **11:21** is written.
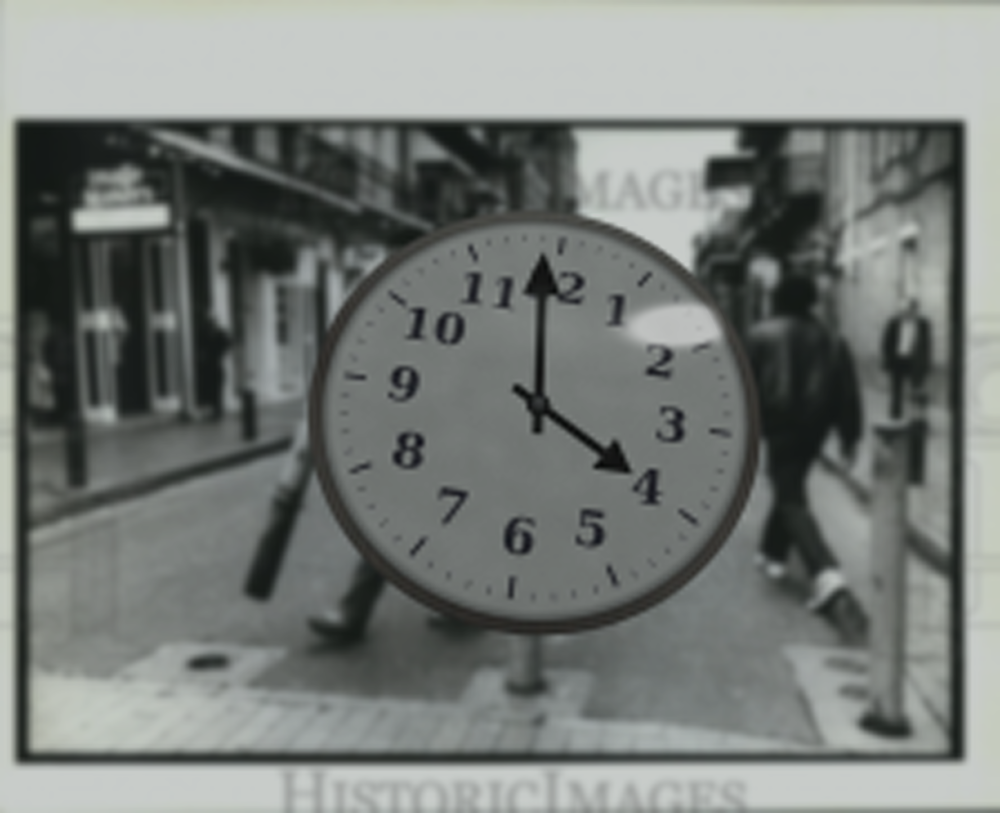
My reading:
**3:59**
